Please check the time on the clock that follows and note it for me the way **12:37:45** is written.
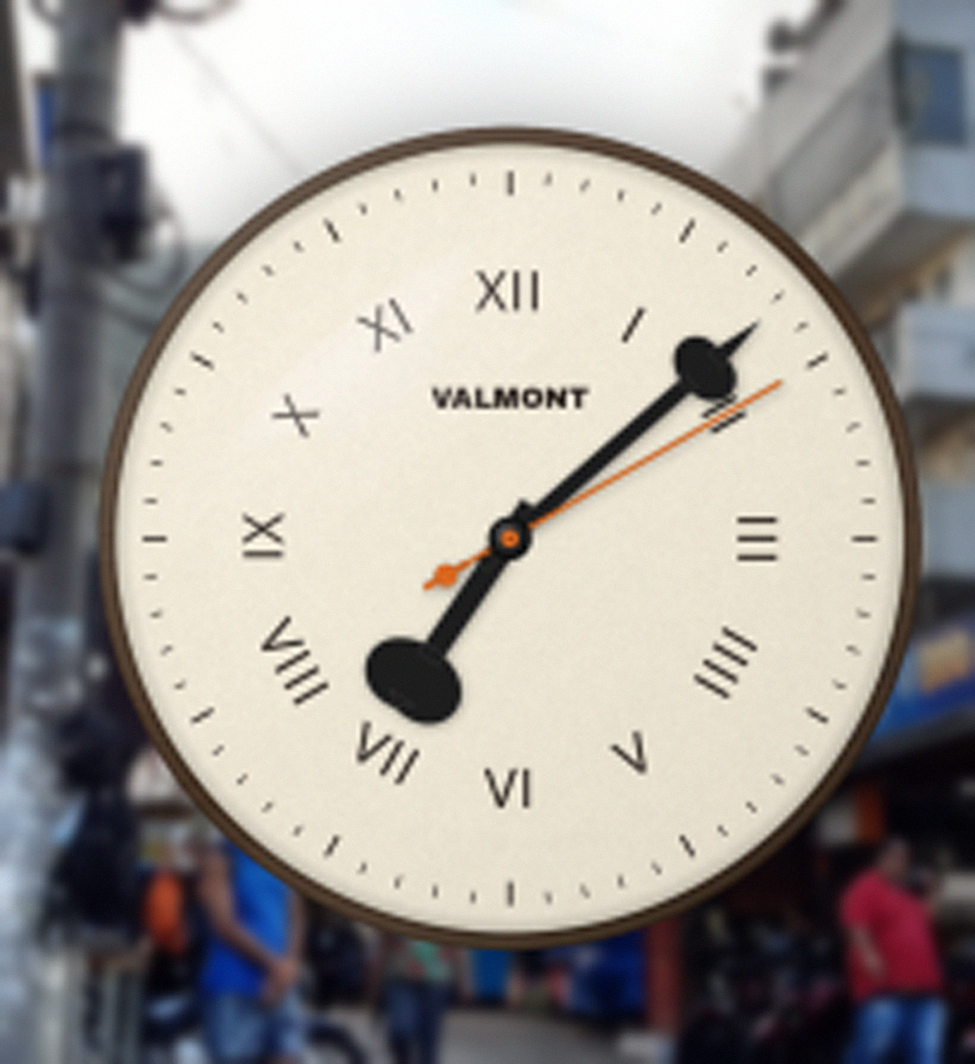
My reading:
**7:08:10**
